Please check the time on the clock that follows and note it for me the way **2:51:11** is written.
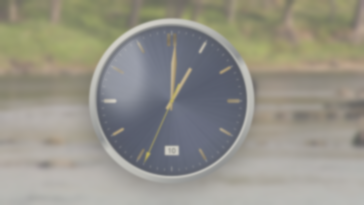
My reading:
**1:00:34**
